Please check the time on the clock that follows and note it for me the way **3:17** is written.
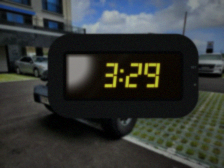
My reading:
**3:29**
